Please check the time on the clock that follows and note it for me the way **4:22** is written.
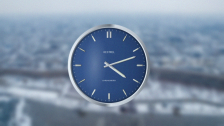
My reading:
**4:12**
